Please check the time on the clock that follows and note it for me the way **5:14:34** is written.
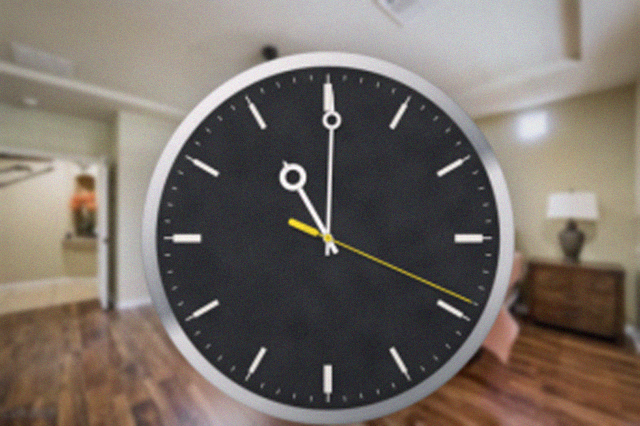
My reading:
**11:00:19**
